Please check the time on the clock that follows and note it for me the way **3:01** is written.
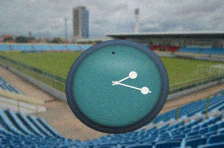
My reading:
**2:19**
